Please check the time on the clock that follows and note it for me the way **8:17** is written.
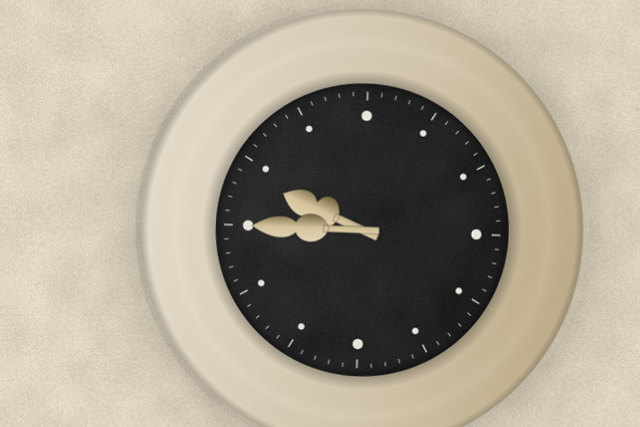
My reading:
**9:45**
